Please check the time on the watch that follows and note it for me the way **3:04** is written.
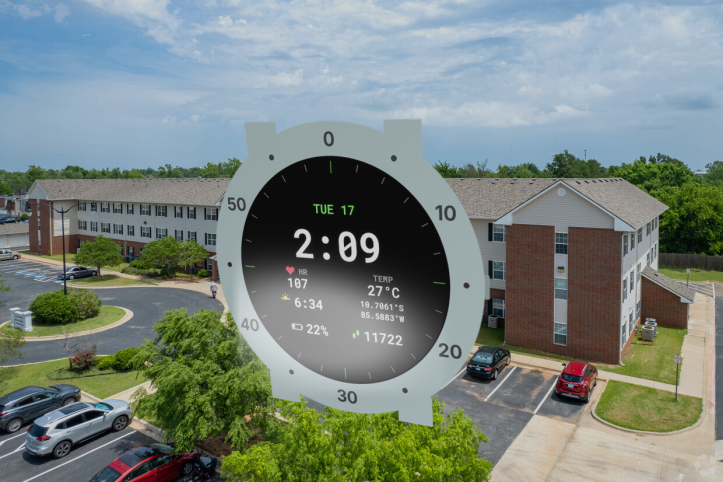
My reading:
**2:09**
